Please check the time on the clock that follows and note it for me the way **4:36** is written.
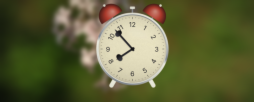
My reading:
**7:53**
